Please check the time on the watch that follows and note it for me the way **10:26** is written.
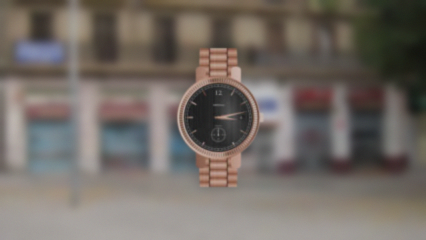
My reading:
**3:13**
